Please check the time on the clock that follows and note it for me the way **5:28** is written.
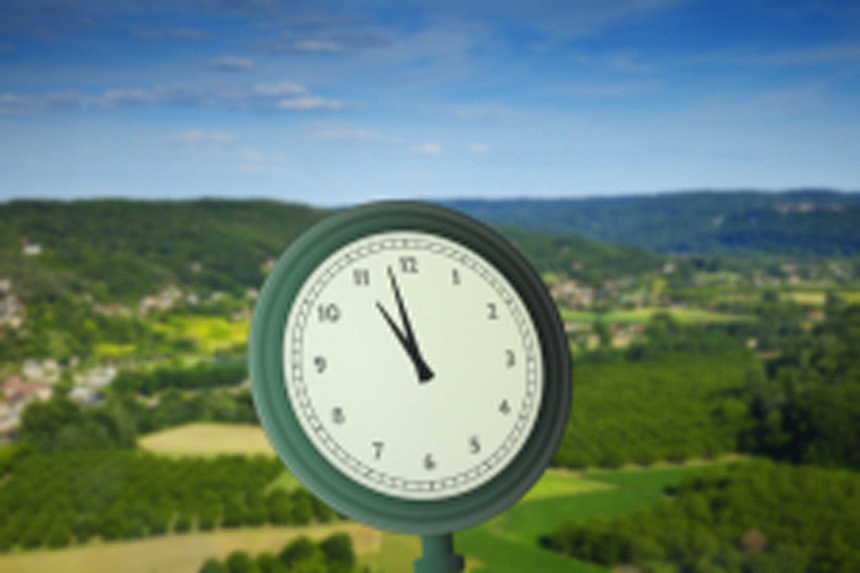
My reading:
**10:58**
